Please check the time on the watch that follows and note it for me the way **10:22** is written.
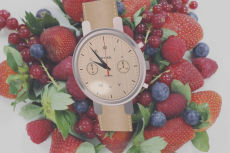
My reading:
**9:54**
